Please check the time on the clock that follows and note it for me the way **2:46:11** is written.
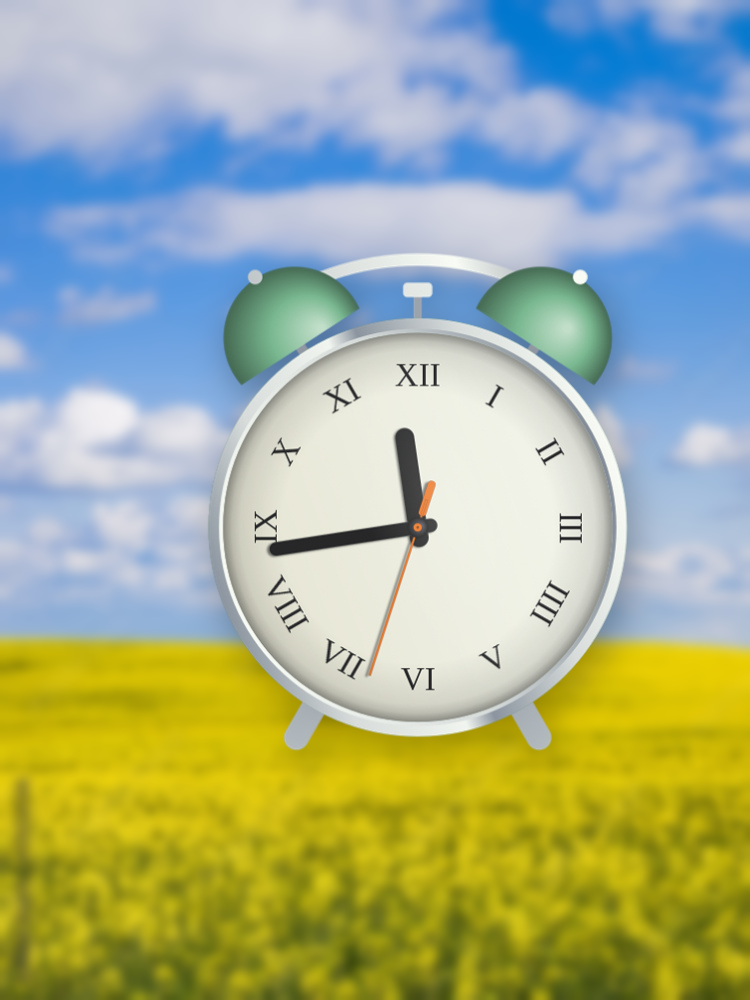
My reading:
**11:43:33**
